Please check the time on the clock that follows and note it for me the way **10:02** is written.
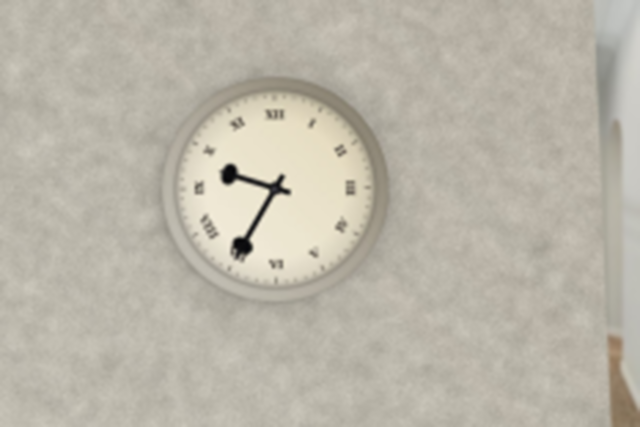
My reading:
**9:35**
